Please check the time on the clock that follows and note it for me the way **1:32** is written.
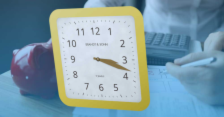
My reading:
**3:18**
